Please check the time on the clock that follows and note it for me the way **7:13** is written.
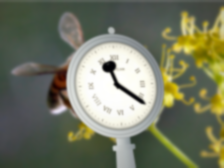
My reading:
**11:21**
